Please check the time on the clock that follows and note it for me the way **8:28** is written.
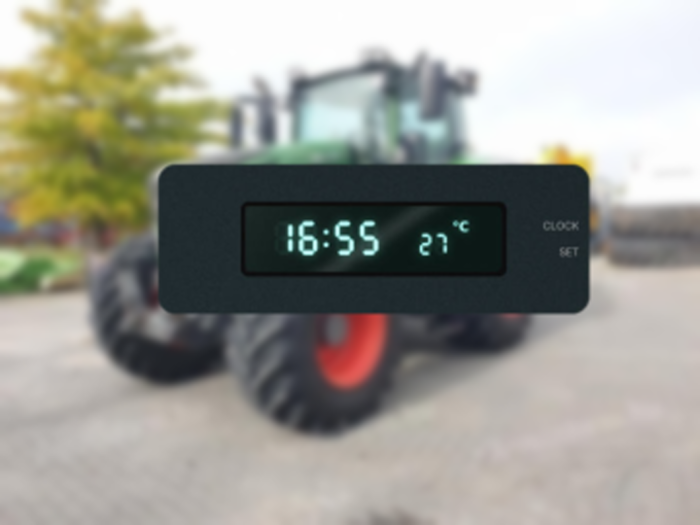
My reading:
**16:55**
